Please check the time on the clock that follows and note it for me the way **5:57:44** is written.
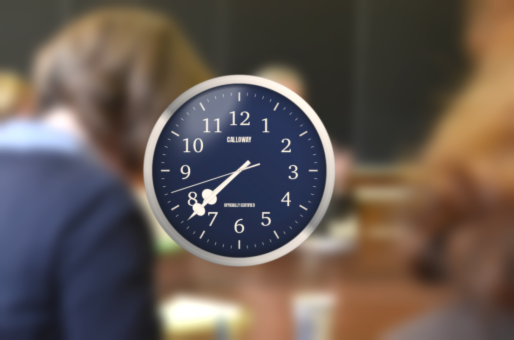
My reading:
**7:37:42**
